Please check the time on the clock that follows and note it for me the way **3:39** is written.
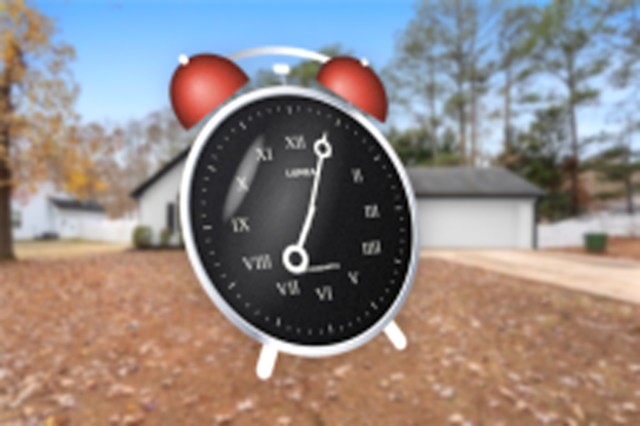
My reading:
**7:04**
